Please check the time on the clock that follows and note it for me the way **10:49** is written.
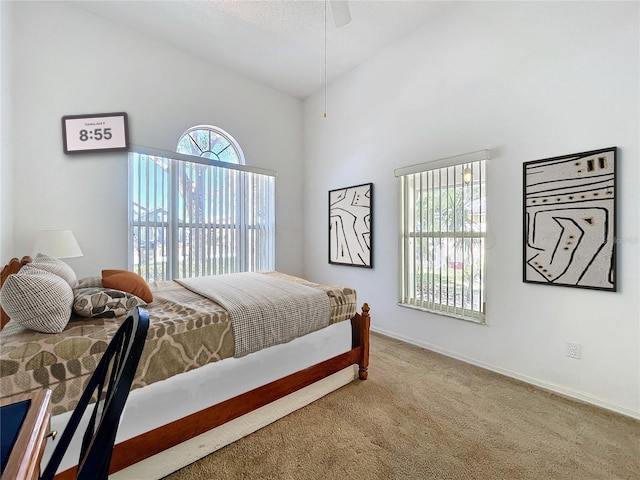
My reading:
**8:55**
